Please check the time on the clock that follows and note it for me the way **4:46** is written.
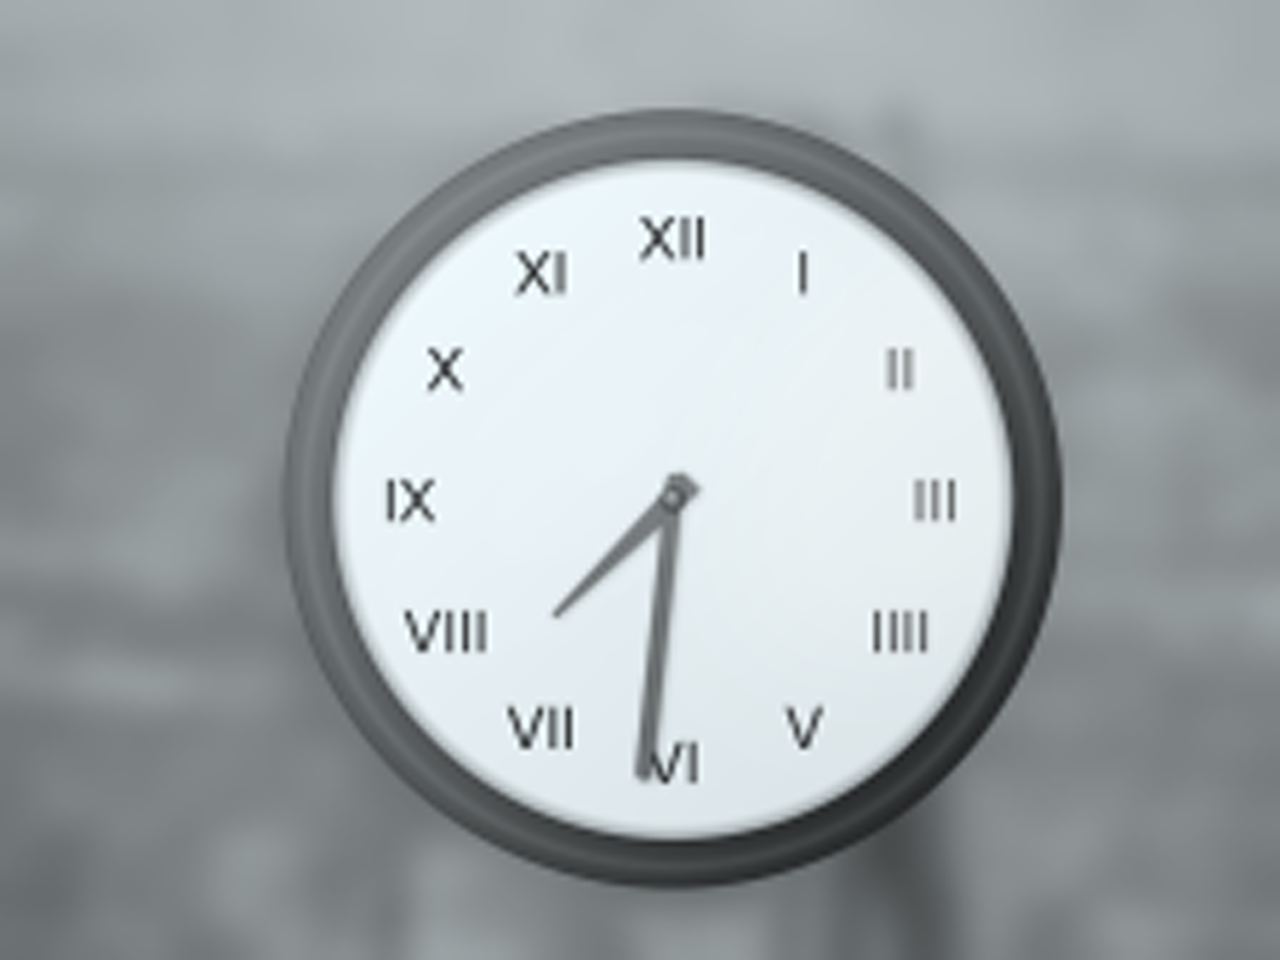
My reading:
**7:31**
